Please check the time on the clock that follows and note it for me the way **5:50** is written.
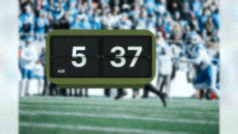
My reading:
**5:37**
